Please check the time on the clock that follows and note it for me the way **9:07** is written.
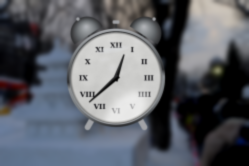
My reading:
**12:38**
